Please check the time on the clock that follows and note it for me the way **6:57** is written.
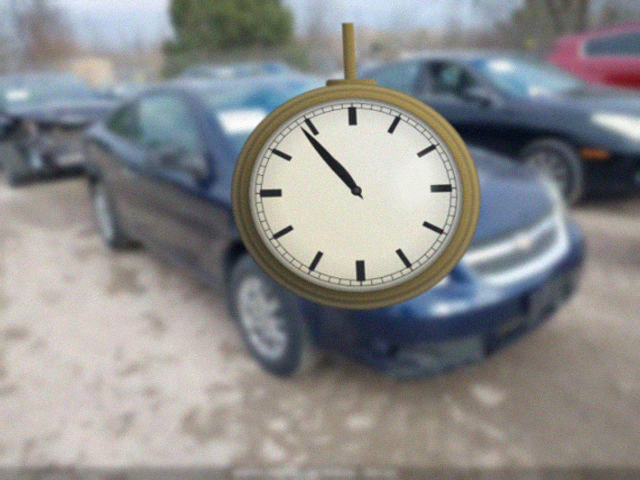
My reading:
**10:54**
